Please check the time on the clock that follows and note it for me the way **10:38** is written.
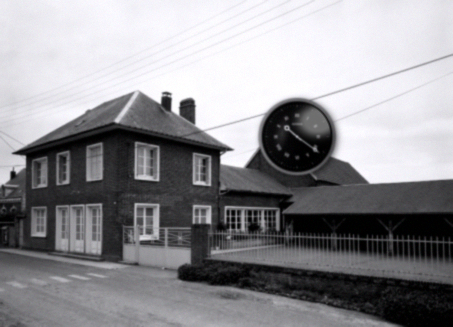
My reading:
**10:21**
